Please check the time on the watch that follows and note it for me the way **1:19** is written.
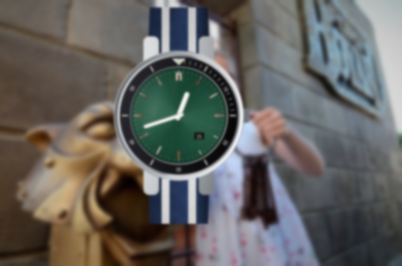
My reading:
**12:42**
